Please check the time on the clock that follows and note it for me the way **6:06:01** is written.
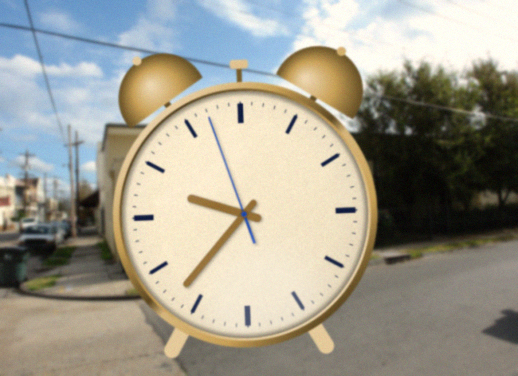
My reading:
**9:36:57**
